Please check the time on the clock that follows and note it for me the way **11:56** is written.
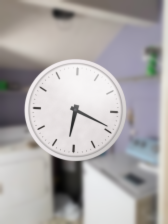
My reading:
**6:19**
